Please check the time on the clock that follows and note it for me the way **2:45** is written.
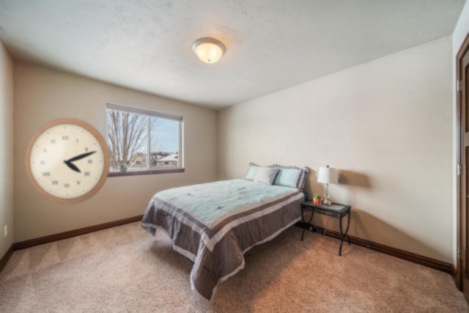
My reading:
**4:12**
